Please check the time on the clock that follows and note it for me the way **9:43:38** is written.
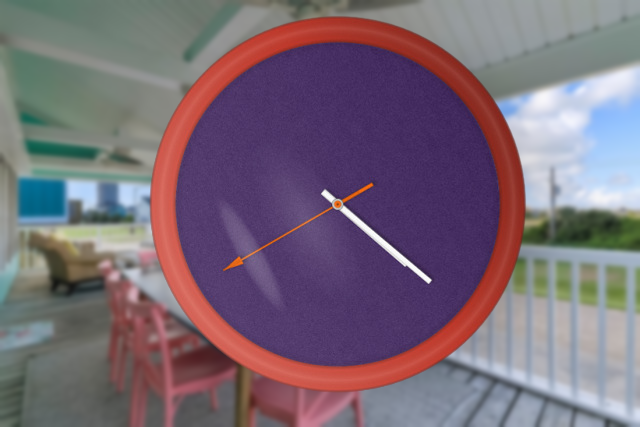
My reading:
**4:21:40**
